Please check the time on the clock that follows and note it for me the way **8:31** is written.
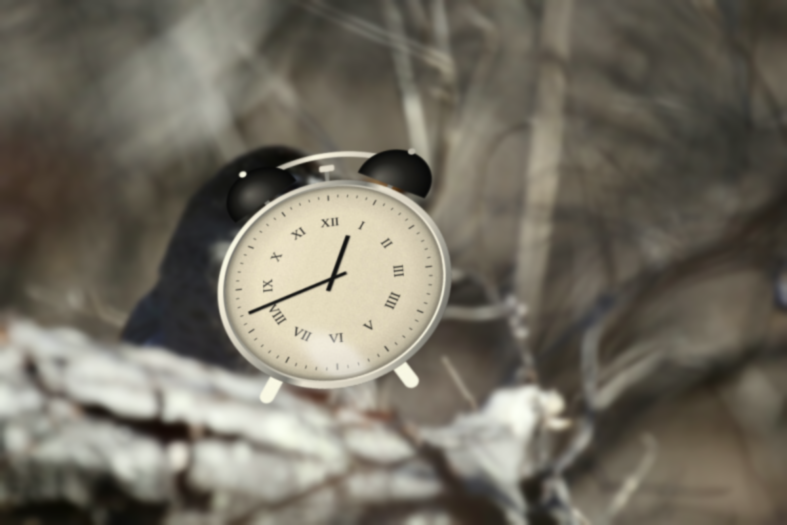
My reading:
**12:42**
